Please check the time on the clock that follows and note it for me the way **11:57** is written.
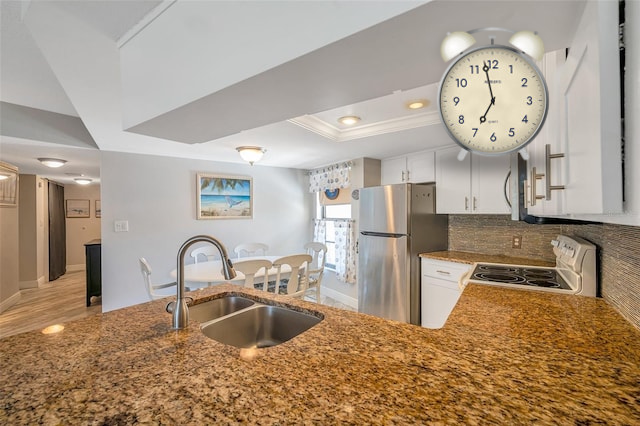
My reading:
**6:58**
